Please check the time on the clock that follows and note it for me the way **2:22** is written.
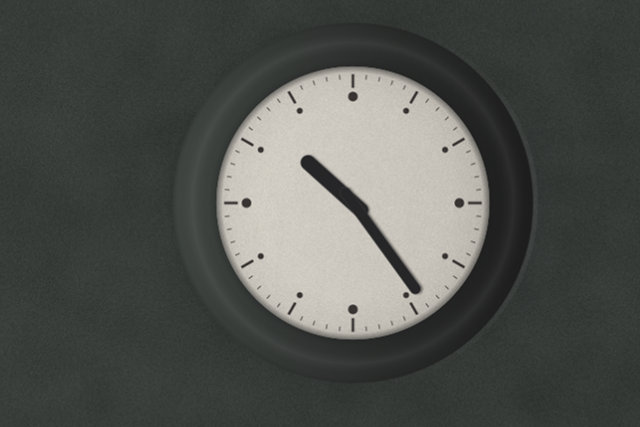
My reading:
**10:24**
